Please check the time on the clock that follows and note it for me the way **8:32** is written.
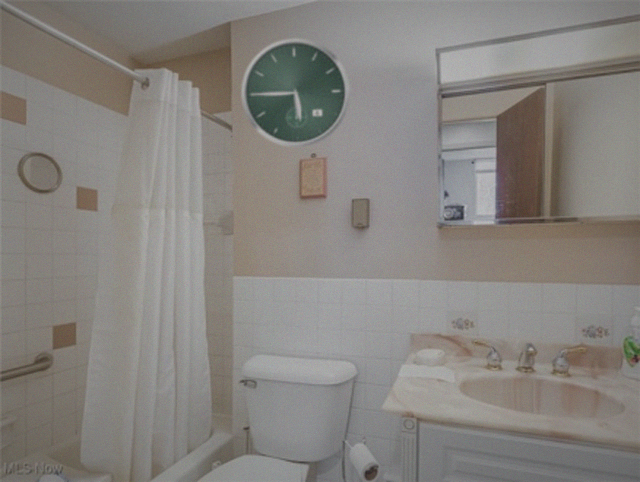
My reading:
**5:45**
